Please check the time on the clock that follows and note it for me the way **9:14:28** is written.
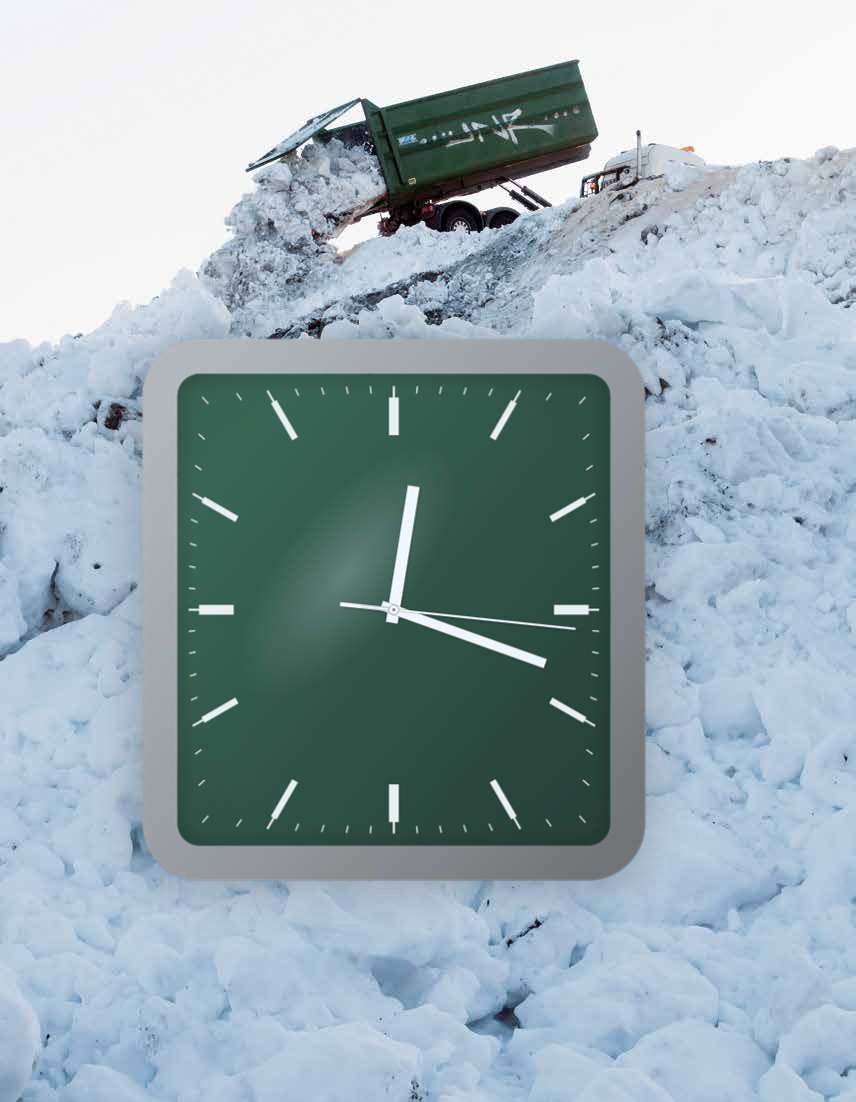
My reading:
**12:18:16**
